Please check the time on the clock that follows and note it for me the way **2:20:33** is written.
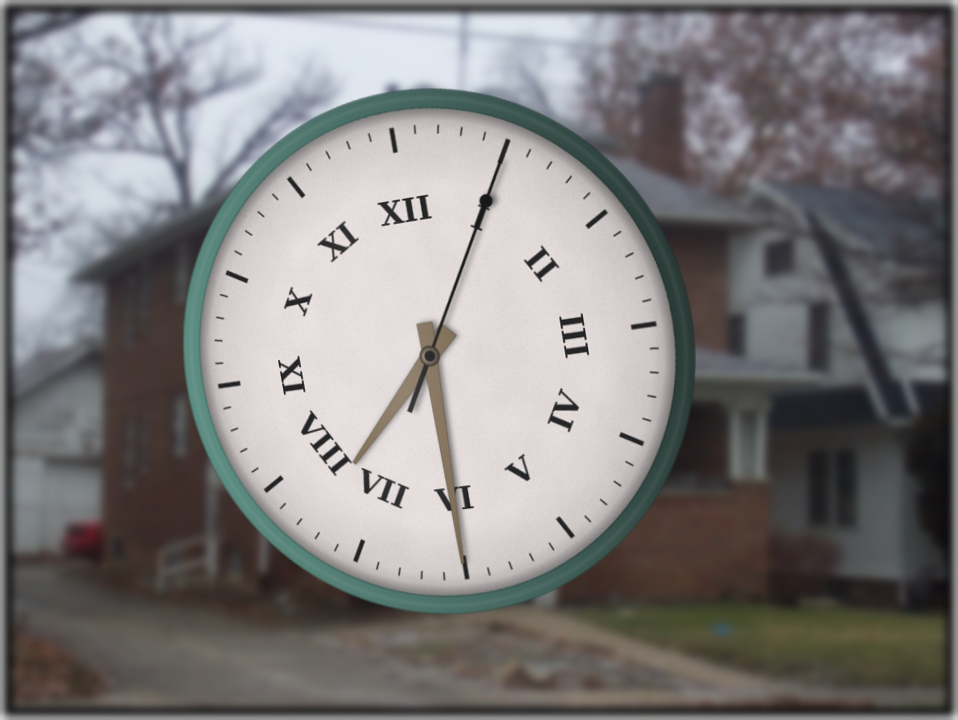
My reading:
**7:30:05**
